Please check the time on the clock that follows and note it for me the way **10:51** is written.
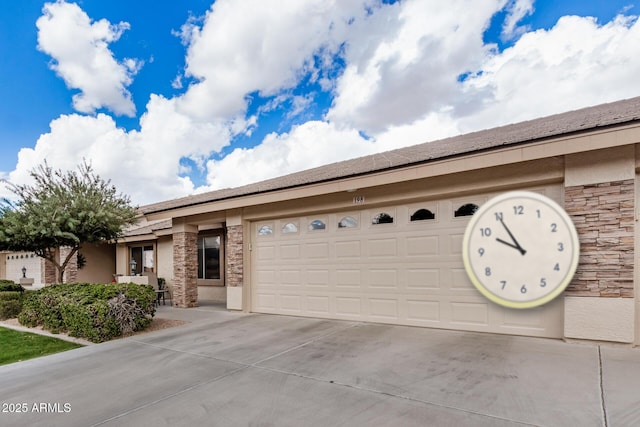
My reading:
**9:55**
